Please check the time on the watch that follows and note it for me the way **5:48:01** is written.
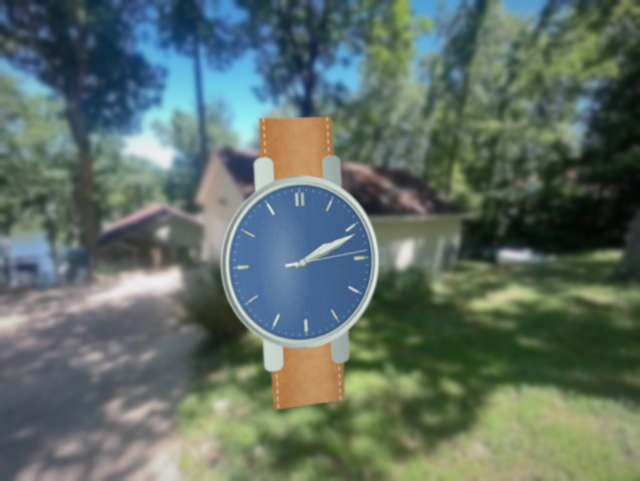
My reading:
**2:11:14**
